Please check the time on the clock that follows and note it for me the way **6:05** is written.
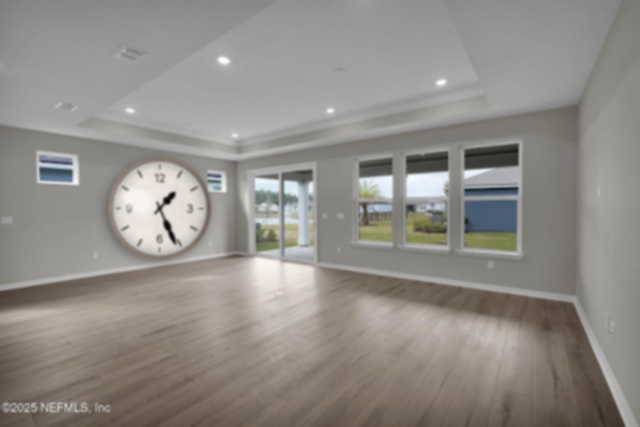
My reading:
**1:26**
